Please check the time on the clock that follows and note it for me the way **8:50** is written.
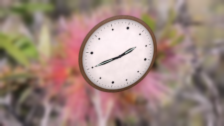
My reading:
**1:40**
